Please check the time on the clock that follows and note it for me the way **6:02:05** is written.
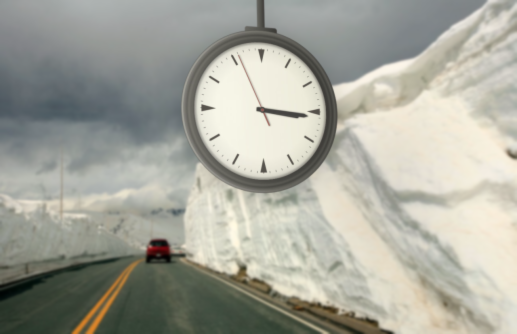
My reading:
**3:15:56**
